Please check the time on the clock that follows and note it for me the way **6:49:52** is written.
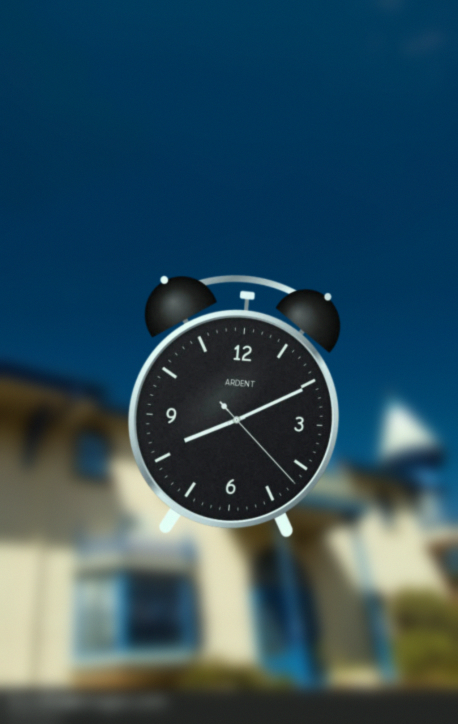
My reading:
**8:10:22**
